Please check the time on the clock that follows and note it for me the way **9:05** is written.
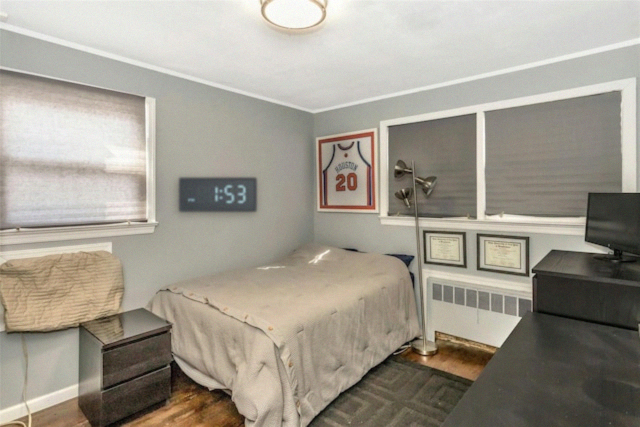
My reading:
**1:53**
